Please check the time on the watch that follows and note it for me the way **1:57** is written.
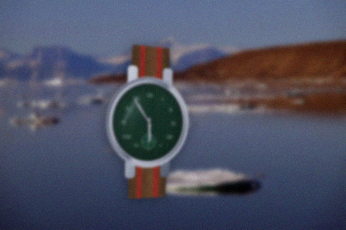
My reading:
**5:54**
